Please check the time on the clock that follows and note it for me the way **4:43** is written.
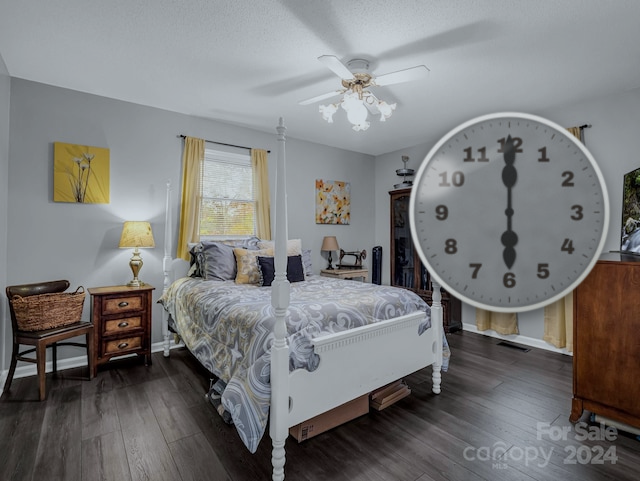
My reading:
**6:00**
